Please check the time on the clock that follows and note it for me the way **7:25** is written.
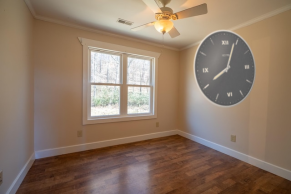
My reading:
**8:04**
